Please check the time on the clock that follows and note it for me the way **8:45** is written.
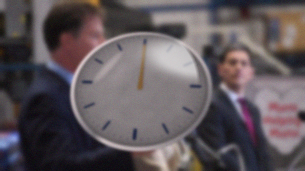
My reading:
**12:00**
